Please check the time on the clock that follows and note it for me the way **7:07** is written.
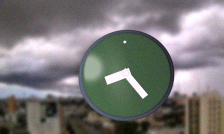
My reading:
**8:24**
